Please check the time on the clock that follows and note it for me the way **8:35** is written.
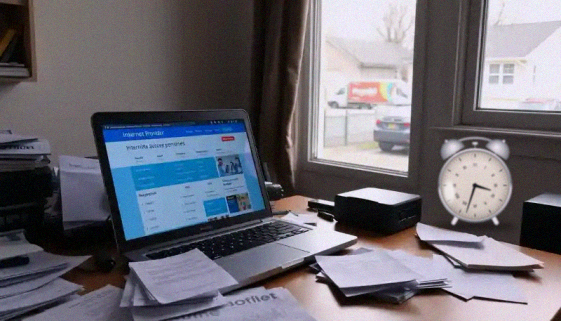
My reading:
**3:33**
